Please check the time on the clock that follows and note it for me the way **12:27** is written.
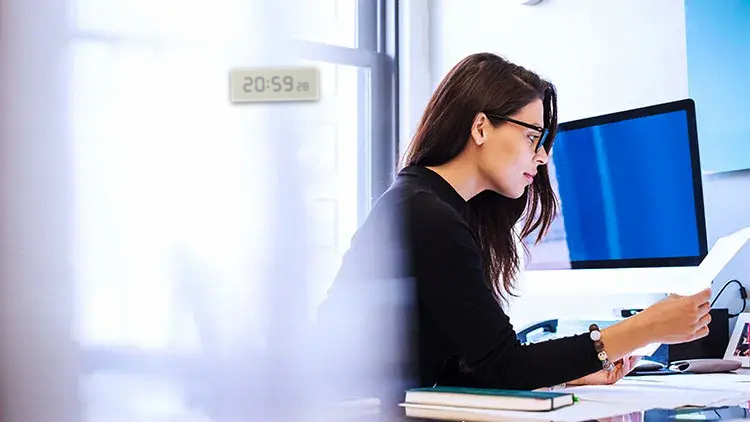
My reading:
**20:59**
